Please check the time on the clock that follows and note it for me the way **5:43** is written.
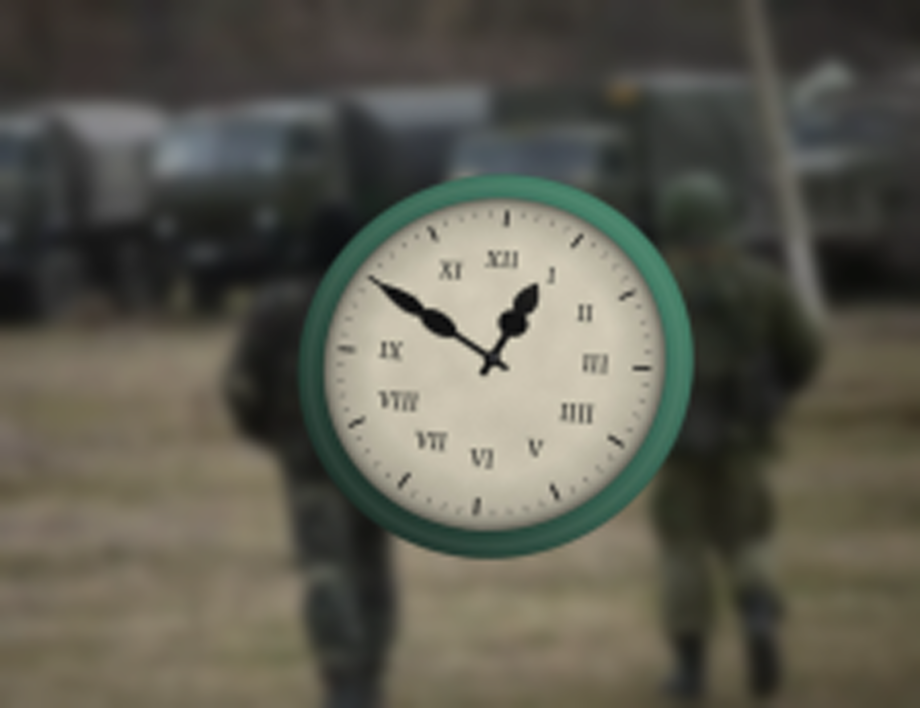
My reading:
**12:50**
